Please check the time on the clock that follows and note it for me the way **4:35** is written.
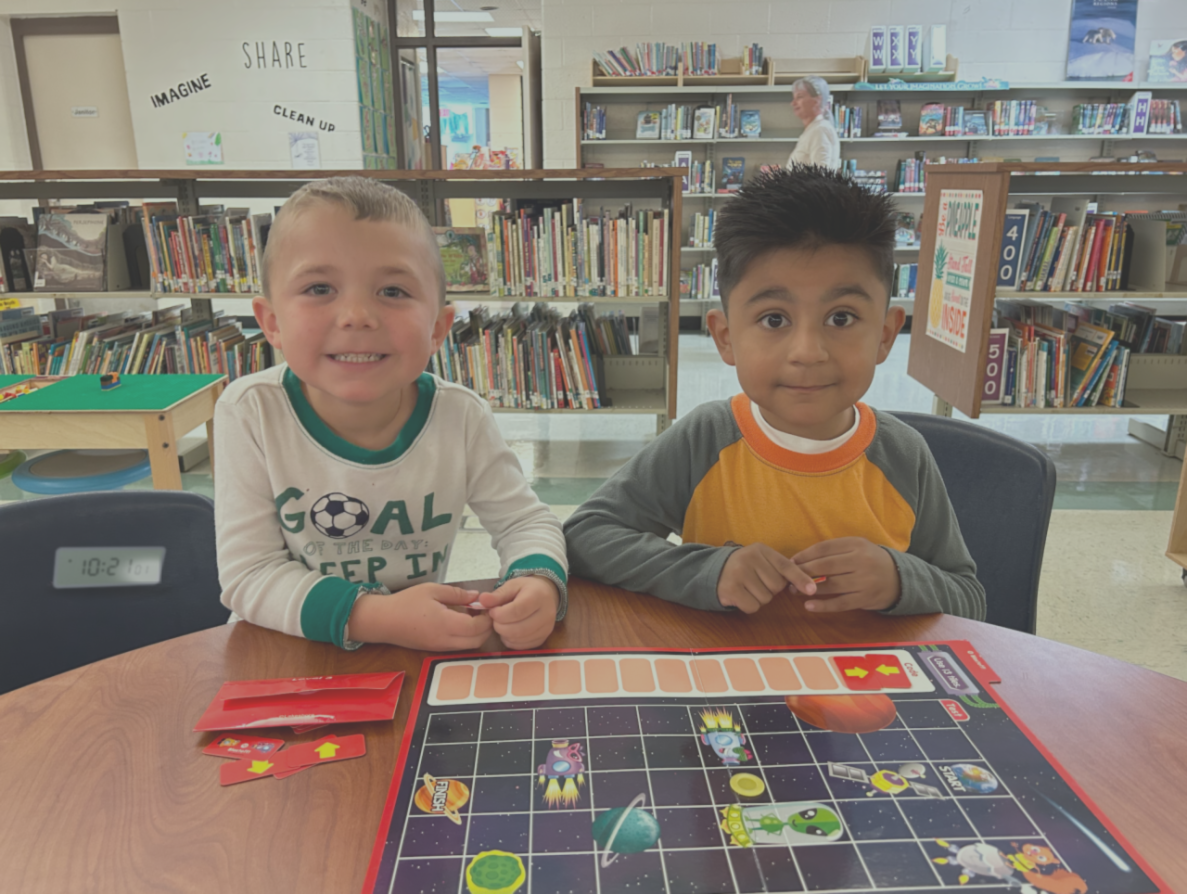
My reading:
**10:21**
